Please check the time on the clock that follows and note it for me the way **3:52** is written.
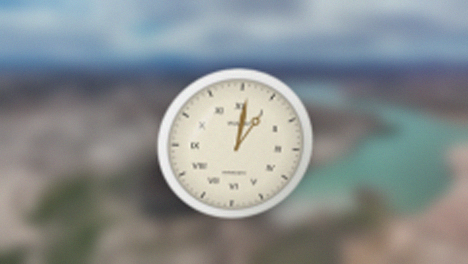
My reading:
**1:01**
